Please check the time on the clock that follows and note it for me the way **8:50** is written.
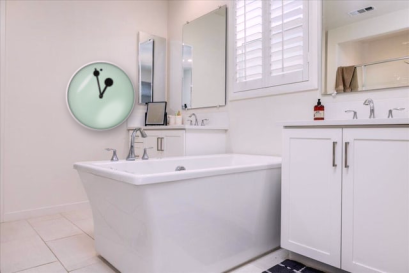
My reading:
**12:58**
